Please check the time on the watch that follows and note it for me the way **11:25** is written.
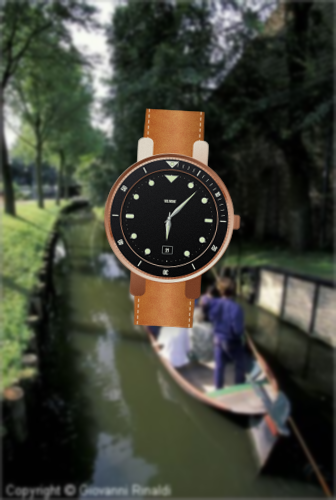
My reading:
**6:07**
